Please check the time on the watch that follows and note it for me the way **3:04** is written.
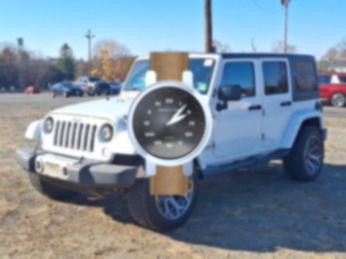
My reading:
**2:07**
